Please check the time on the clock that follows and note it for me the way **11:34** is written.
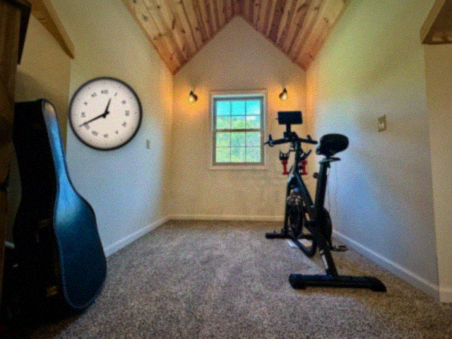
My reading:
**12:41**
